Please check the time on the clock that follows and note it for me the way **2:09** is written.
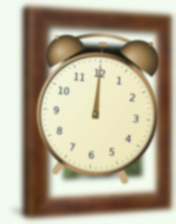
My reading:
**12:00**
